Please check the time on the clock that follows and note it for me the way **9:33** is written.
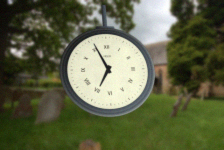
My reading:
**6:56**
